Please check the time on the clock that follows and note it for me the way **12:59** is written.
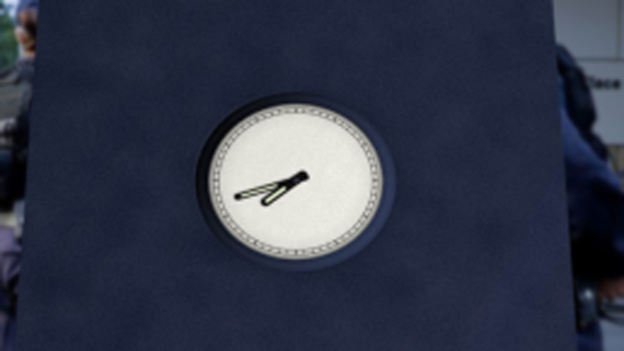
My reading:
**7:42**
